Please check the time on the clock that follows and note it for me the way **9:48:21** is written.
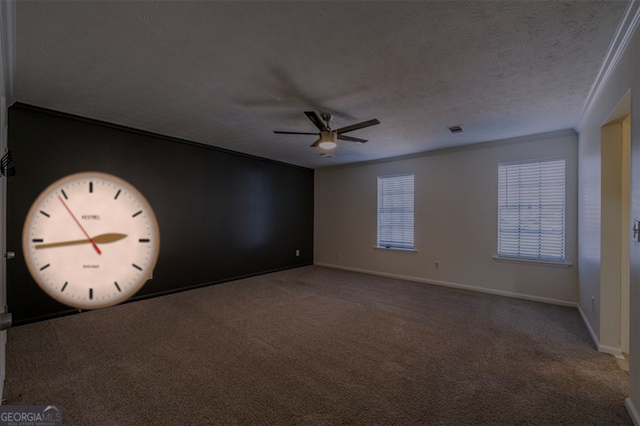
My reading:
**2:43:54**
